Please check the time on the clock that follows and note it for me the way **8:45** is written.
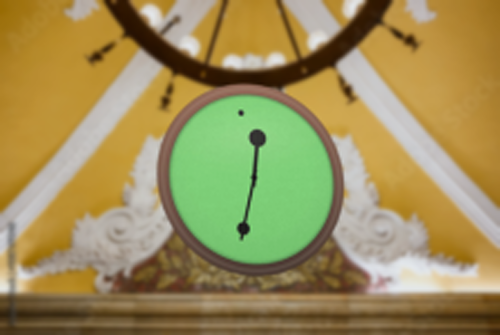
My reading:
**12:34**
